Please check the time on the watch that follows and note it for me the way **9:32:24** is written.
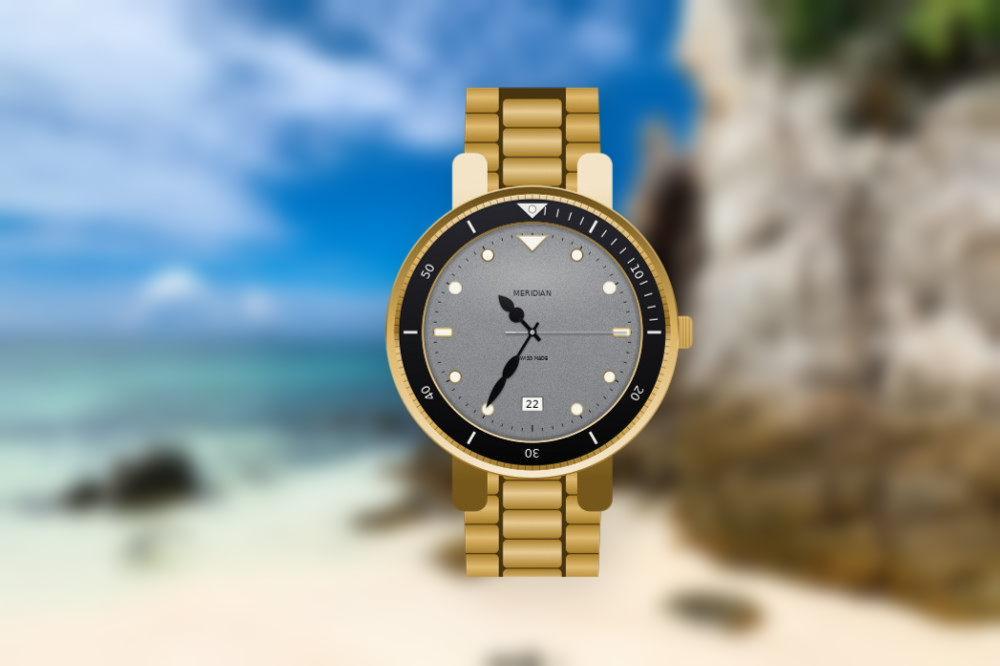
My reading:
**10:35:15**
